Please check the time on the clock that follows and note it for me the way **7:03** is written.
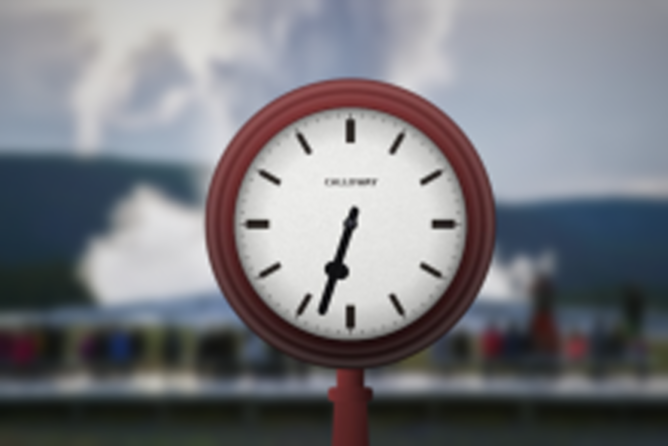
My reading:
**6:33**
